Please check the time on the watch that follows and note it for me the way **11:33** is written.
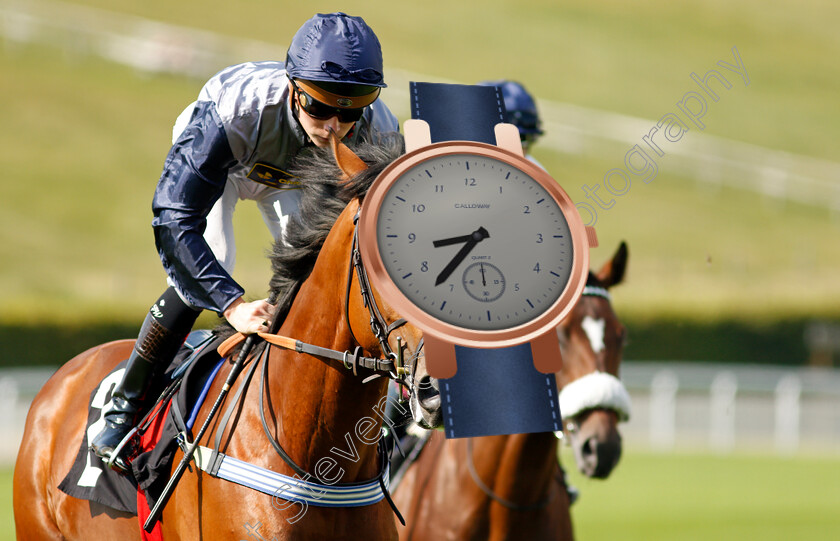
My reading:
**8:37**
